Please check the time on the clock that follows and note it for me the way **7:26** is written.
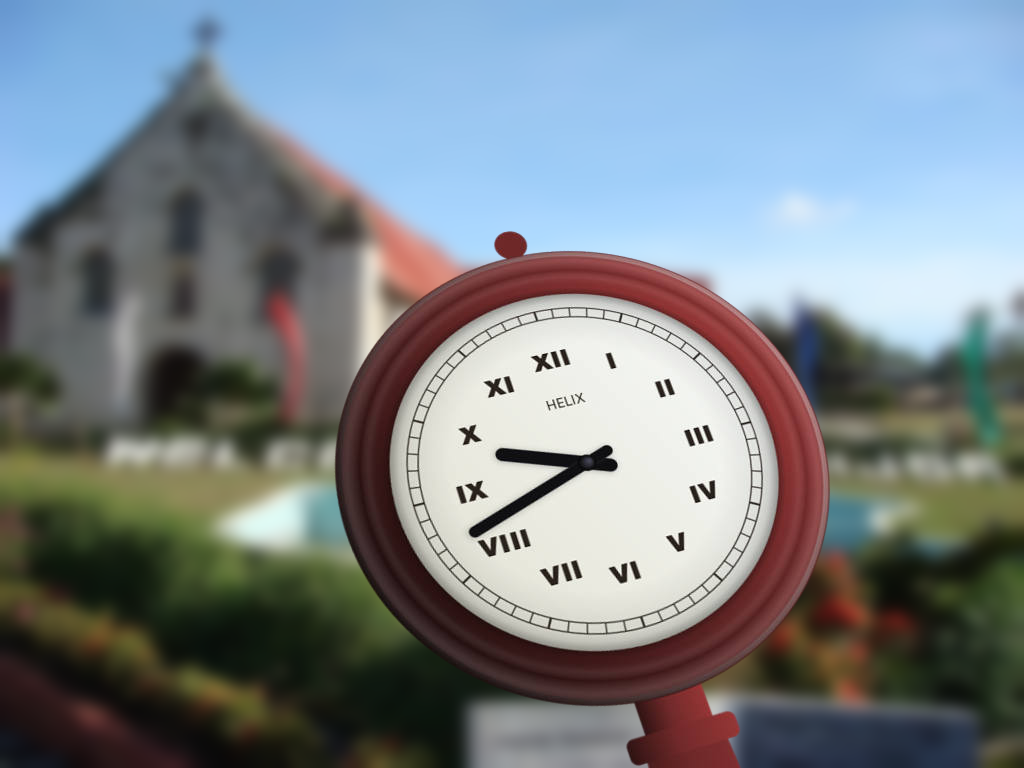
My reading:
**9:42**
